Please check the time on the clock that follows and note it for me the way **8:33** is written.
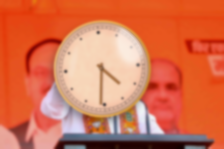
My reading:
**4:31**
